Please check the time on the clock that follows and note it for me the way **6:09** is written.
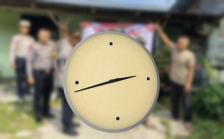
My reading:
**2:43**
